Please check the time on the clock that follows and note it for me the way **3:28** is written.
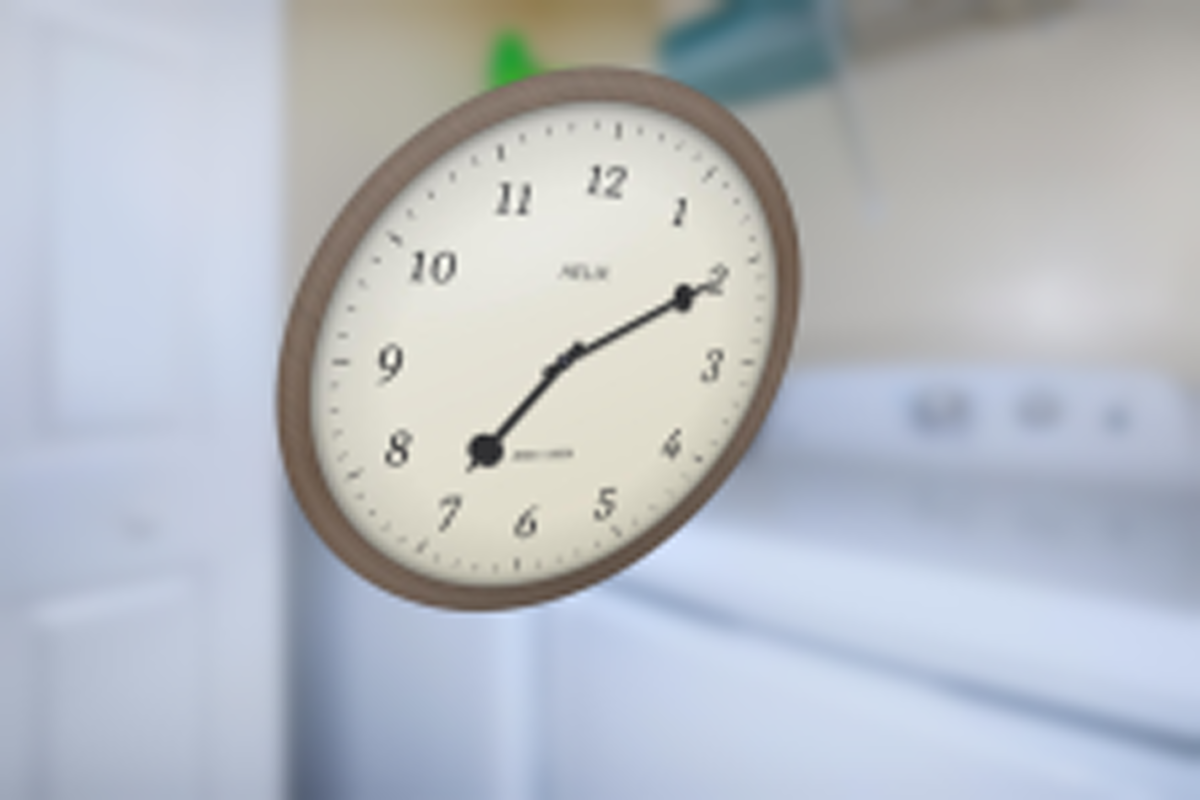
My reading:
**7:10**
